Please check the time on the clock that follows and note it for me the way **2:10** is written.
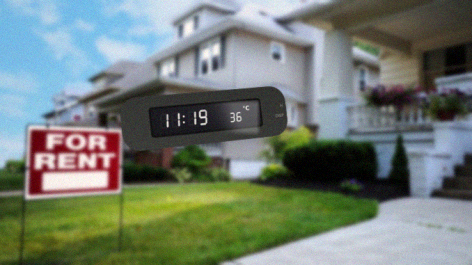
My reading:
**11:19**
